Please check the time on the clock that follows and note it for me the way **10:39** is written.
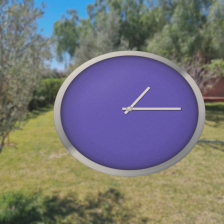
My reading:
**1:15**
